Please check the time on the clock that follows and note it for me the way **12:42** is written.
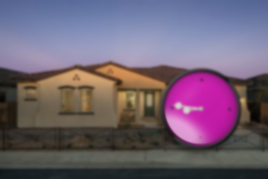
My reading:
**8:46**
